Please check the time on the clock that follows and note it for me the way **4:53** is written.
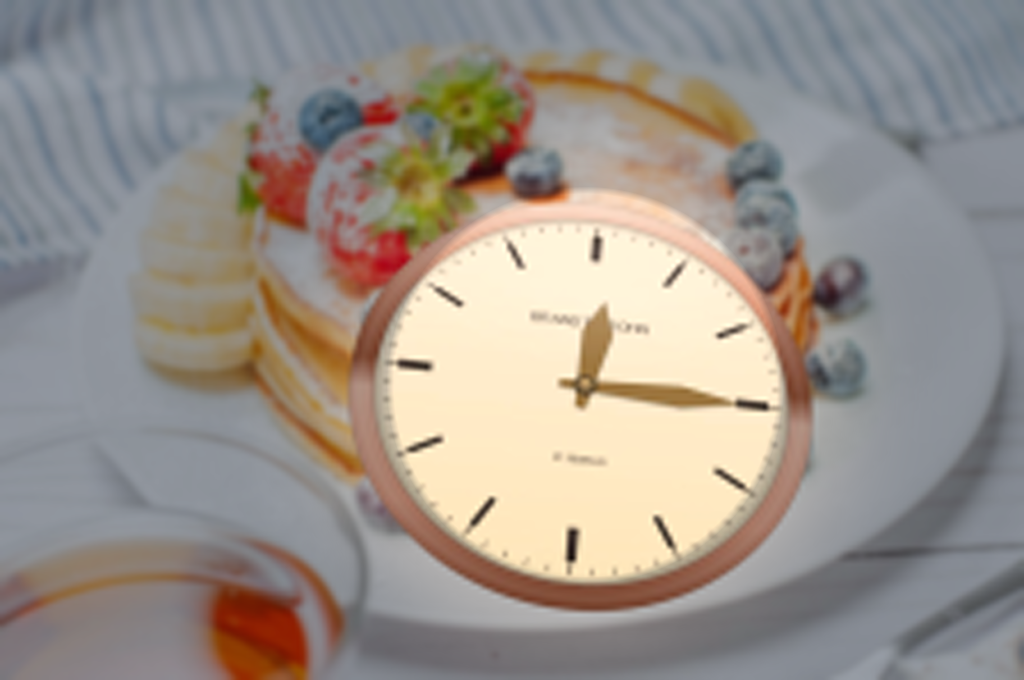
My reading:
**12:15**
